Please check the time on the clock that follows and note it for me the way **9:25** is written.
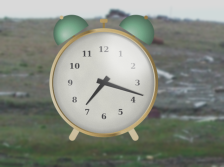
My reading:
**7:18**
